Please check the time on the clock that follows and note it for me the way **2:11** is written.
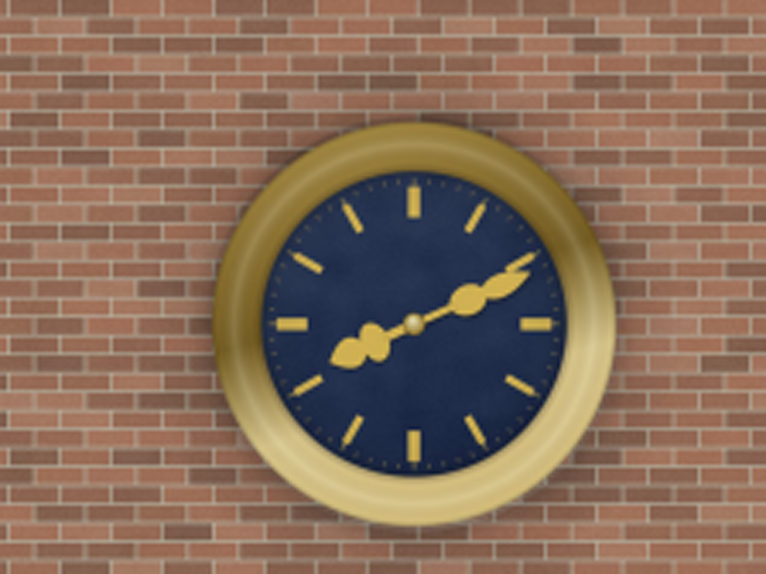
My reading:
**8:11**
